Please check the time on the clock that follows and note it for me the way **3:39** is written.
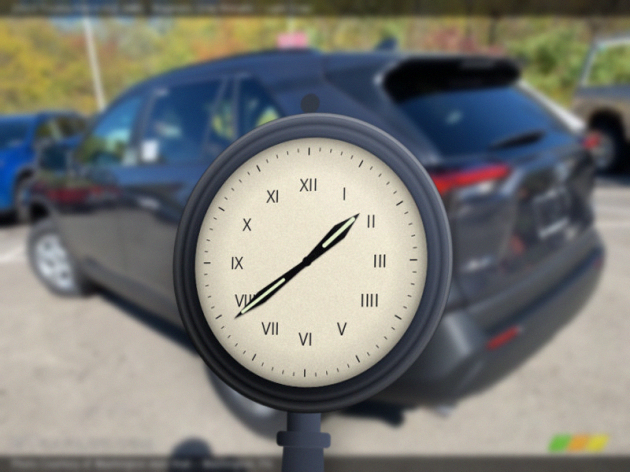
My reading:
**1:39**
